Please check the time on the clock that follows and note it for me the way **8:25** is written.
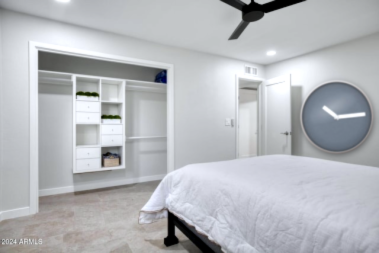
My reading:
**10:14**
